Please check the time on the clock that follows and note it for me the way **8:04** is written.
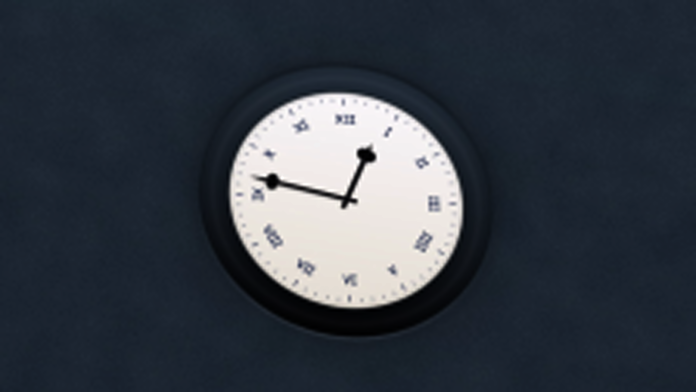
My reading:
**12:47**
